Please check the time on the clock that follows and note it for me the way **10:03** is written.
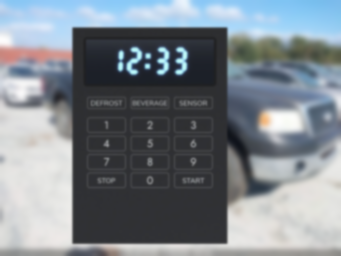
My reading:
**12:33**
